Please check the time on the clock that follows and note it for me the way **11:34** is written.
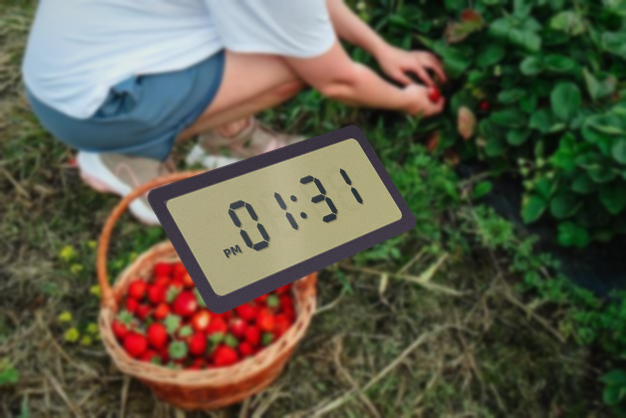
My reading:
**1:31**
